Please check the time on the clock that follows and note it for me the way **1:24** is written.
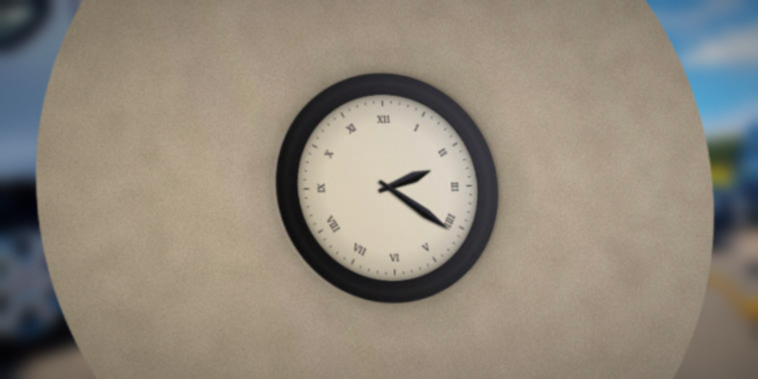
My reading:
**2:21**
